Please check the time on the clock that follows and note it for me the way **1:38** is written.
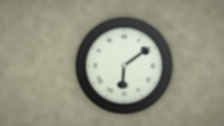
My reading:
**6:09**
